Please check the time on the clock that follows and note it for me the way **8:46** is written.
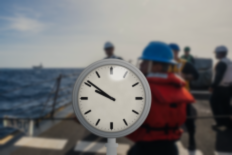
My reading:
**9:51**
